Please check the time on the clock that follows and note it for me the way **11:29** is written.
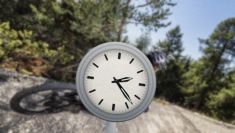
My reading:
**2:23**
